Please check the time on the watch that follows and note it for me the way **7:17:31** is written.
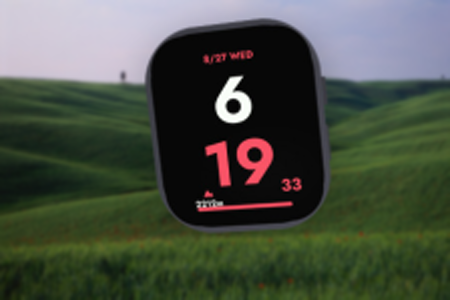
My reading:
**6:19:33**
